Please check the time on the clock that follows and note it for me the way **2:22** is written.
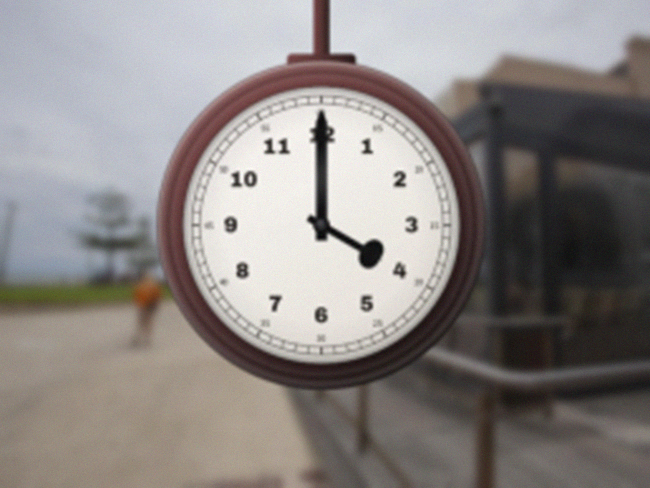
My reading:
**4:00**
